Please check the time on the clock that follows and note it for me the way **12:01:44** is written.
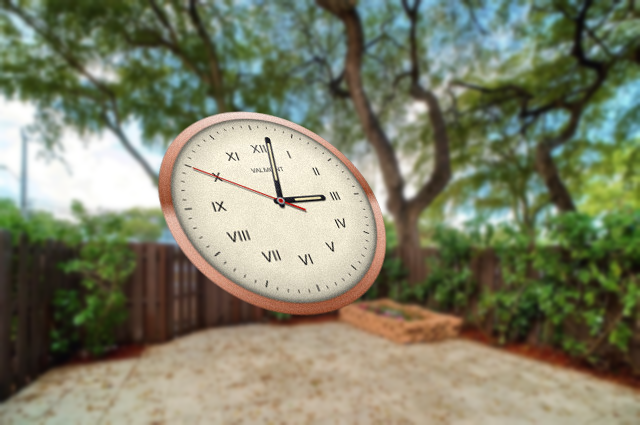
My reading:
**3:01:50**
